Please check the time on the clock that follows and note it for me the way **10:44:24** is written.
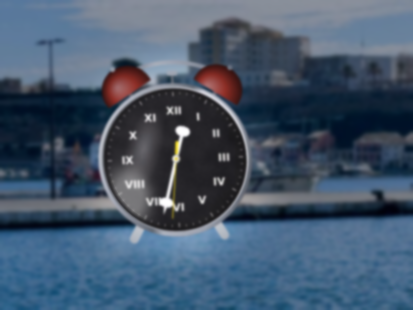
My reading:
**12:32:31**
